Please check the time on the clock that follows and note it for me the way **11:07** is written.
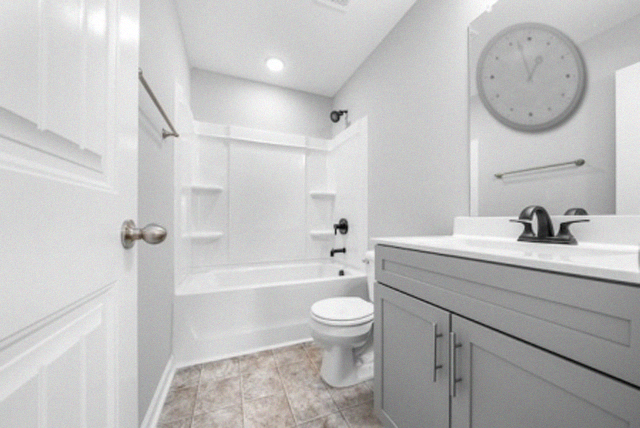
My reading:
**12:57**
